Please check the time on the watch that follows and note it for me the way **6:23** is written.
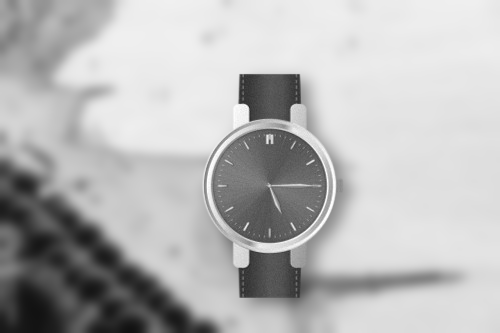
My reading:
**5:15**
